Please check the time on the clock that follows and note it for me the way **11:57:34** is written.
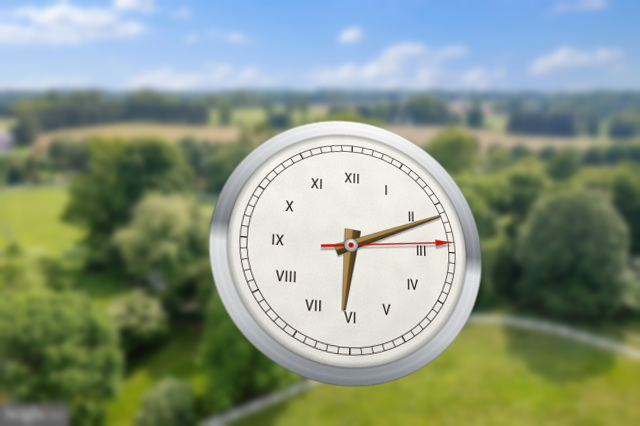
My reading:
**6:11:14**
